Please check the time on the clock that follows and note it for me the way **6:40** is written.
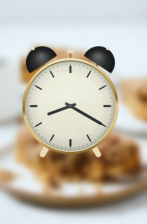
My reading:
**8:20**
